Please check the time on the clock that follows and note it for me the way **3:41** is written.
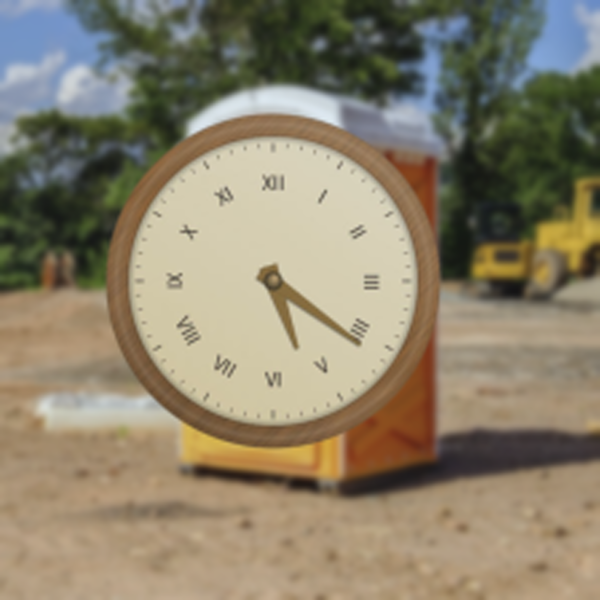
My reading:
**5:21**
